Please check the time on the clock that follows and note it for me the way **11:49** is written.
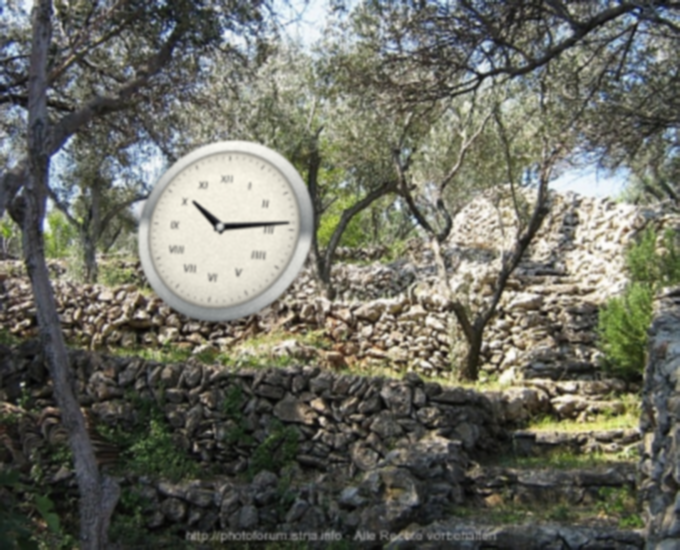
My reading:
**10:14**
